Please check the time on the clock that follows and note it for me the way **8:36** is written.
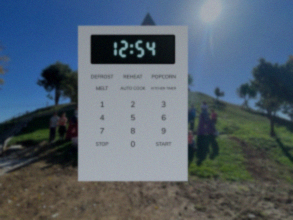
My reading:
**12:54**
